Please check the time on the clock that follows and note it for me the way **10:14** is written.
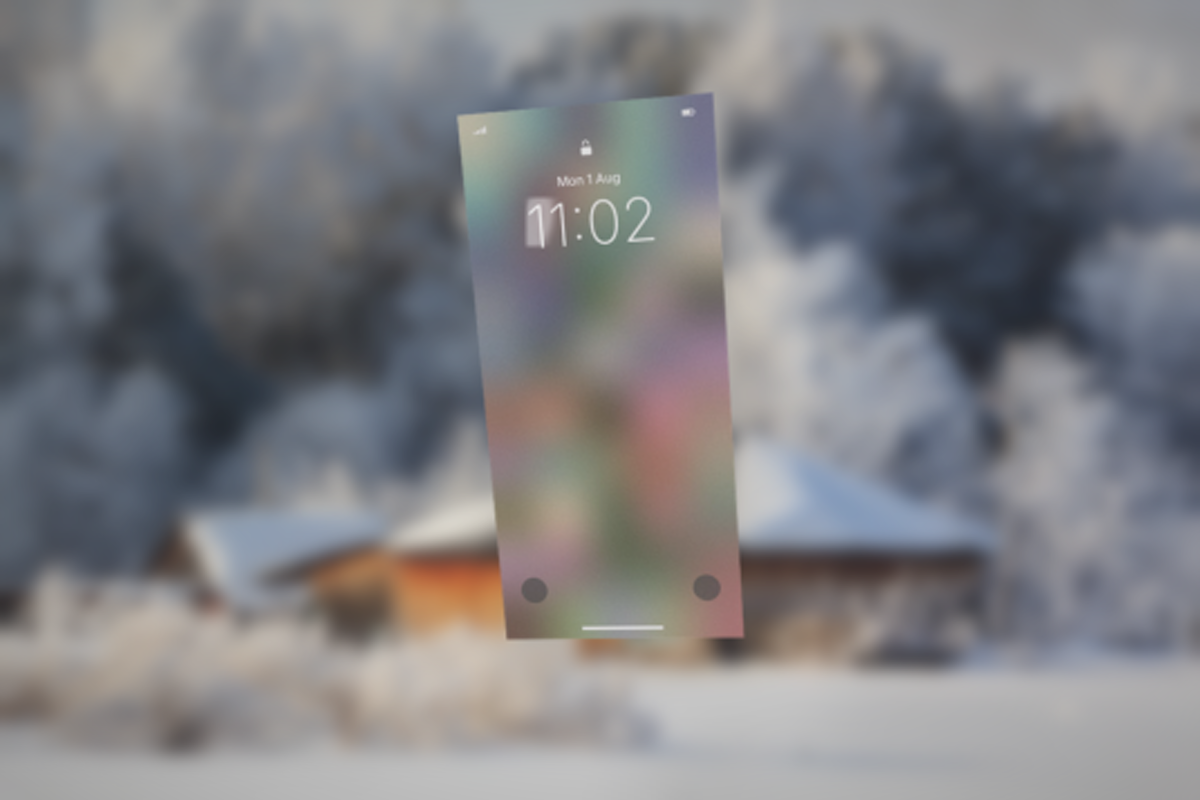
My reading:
**11:02**
